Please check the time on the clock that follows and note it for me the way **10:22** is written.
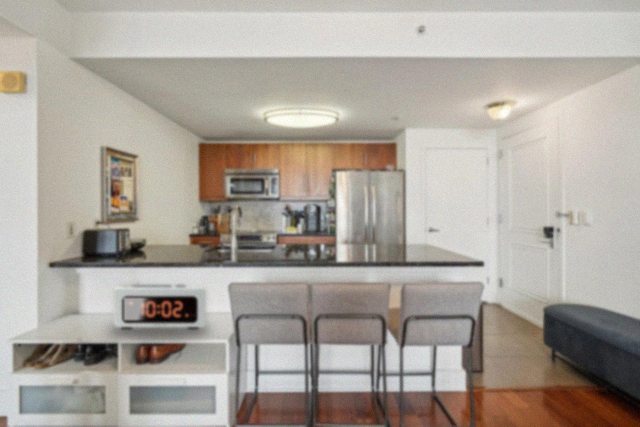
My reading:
**10:02**
